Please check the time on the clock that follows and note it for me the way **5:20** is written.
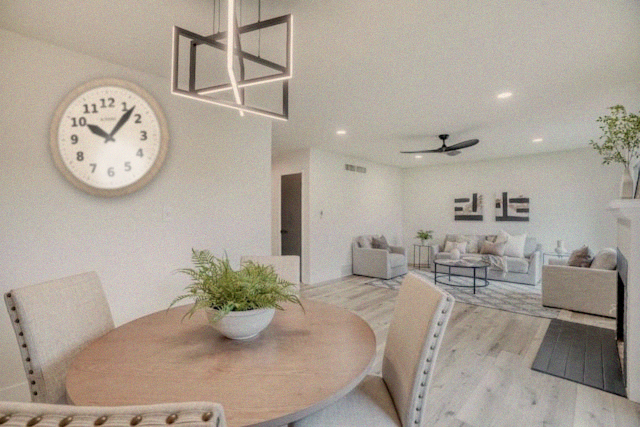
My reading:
**10:07**
